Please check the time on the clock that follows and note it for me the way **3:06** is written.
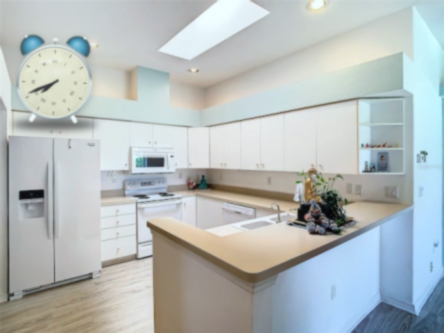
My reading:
**7:41**
